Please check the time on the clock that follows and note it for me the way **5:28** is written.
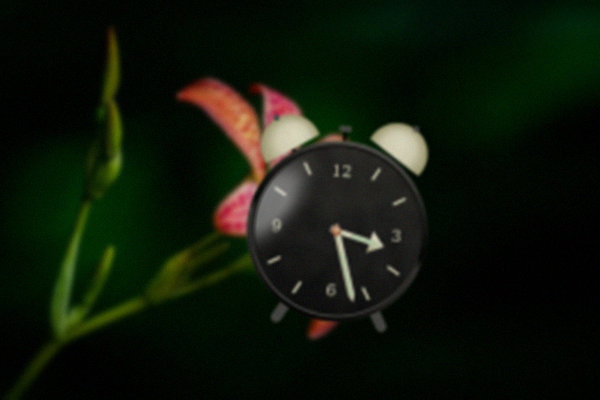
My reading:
**3:27**
